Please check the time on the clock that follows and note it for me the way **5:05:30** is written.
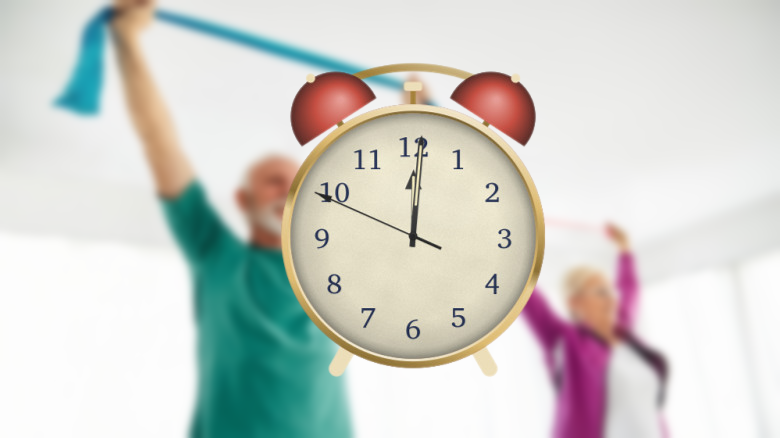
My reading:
**12:00:49**
